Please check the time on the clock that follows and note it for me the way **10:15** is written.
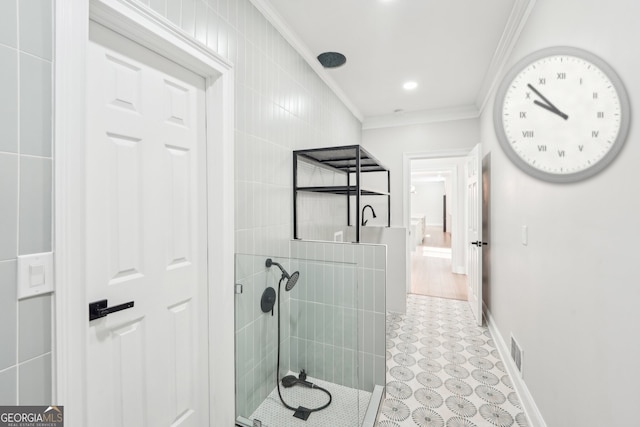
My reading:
**9:52**
